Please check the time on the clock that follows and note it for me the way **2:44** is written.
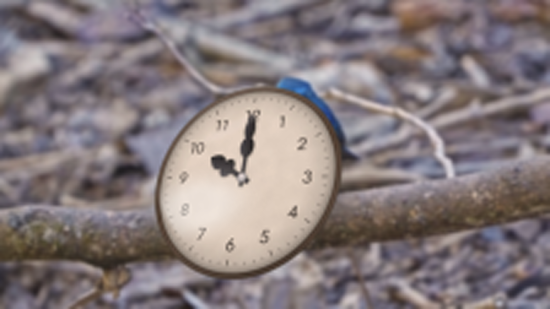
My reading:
**10:00**
